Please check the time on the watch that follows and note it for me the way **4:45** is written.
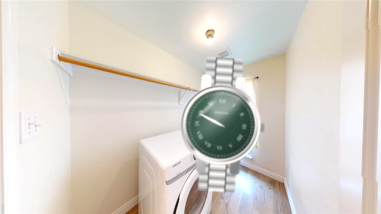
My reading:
**9:49**
